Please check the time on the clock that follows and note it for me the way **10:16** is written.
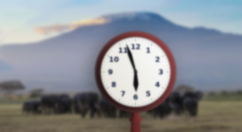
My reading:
**5:57**
